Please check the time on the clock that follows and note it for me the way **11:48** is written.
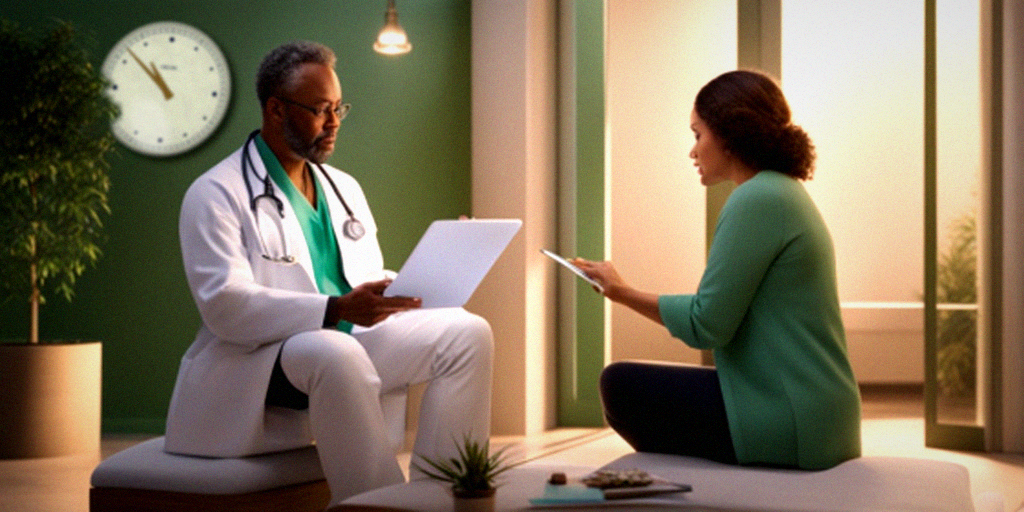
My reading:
**10:52**
